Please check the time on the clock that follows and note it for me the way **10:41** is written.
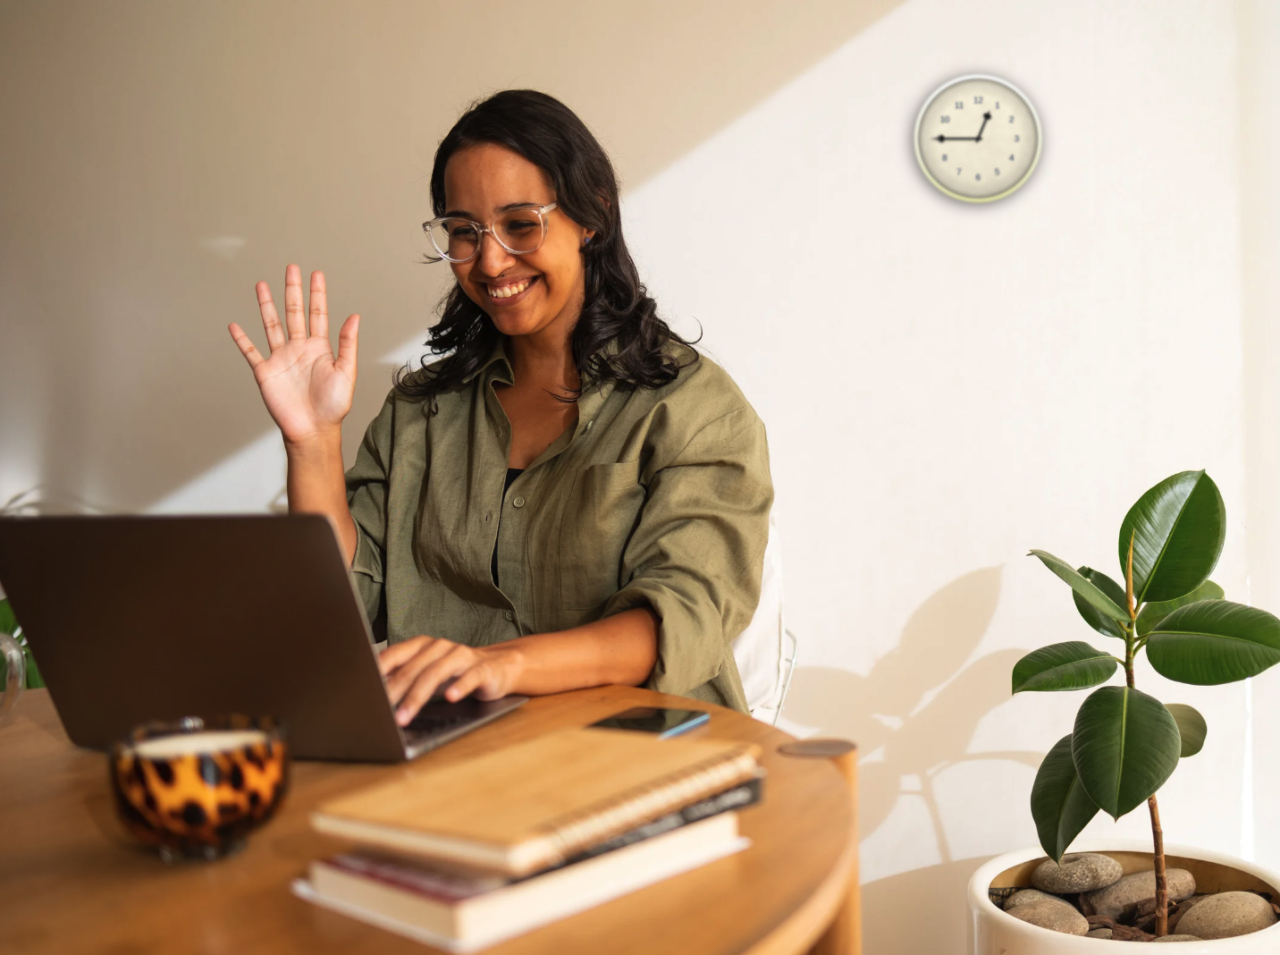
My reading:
**12:45**
